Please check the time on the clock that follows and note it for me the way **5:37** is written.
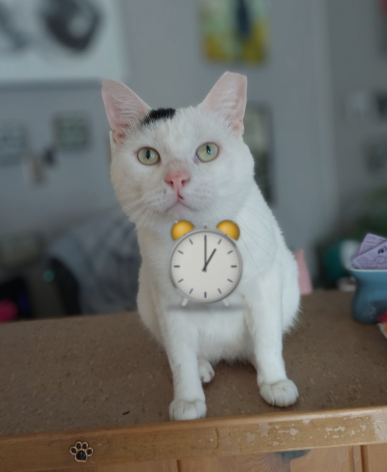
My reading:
**1:00**
